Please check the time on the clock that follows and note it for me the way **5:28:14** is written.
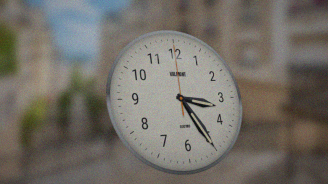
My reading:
**3:25:00**
